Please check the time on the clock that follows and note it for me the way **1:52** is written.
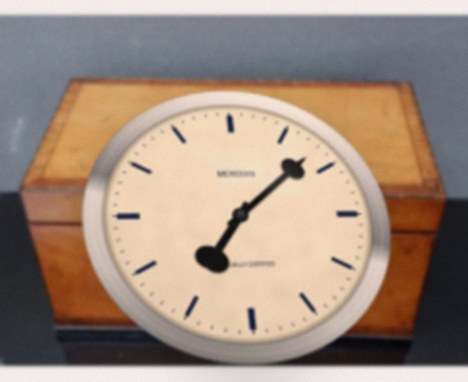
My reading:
**7:08**
